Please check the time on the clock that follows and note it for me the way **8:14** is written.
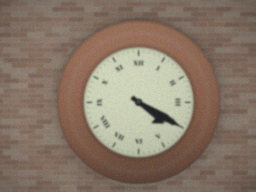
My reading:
**4:20**
